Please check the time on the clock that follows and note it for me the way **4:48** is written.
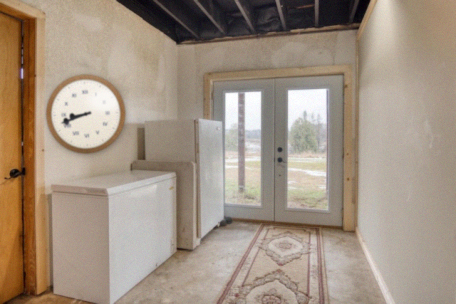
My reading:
**8:42**
